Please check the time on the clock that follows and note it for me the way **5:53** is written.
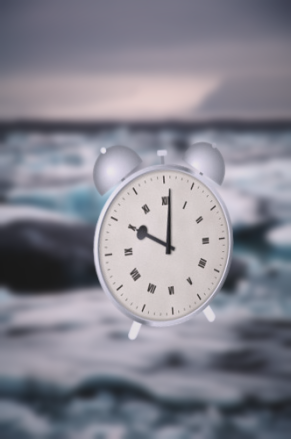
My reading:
**10:01**
